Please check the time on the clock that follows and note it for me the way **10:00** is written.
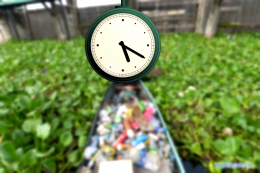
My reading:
**5:20**
